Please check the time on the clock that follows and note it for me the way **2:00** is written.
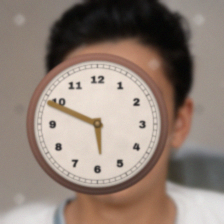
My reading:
**5:49**
